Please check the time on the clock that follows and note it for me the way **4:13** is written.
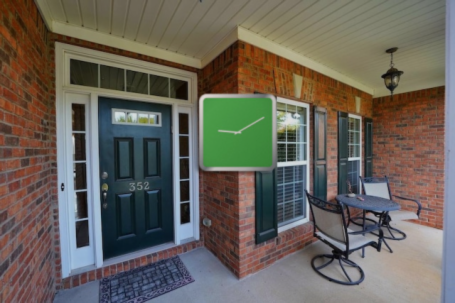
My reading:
**9:10**
